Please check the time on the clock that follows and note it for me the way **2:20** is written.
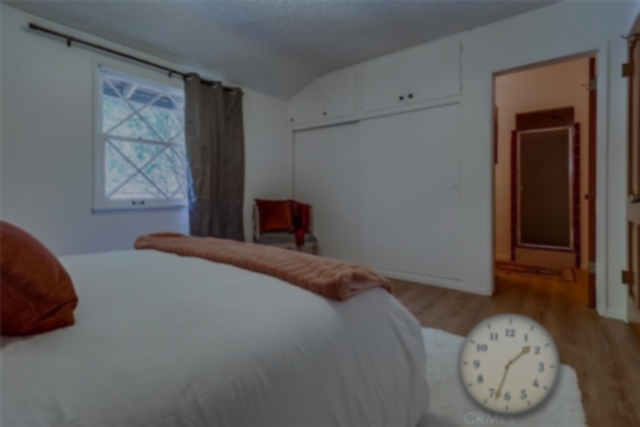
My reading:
**1:33**
